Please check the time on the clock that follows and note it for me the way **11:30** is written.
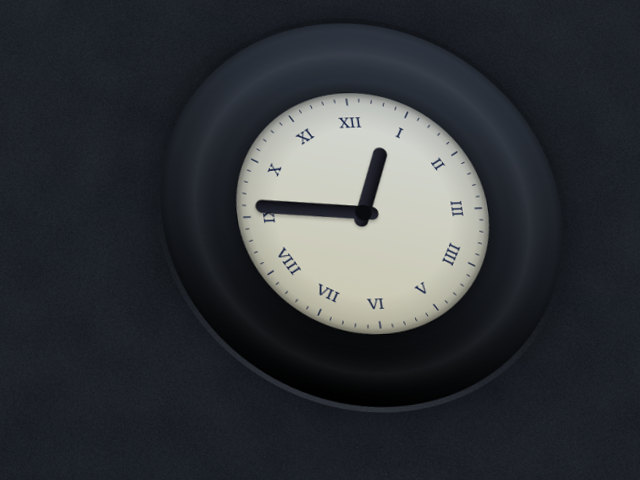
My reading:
**12:46**
